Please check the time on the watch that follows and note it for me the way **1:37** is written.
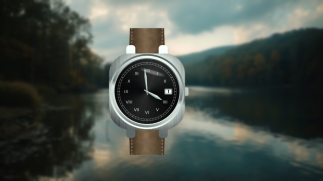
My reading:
**3:59**
